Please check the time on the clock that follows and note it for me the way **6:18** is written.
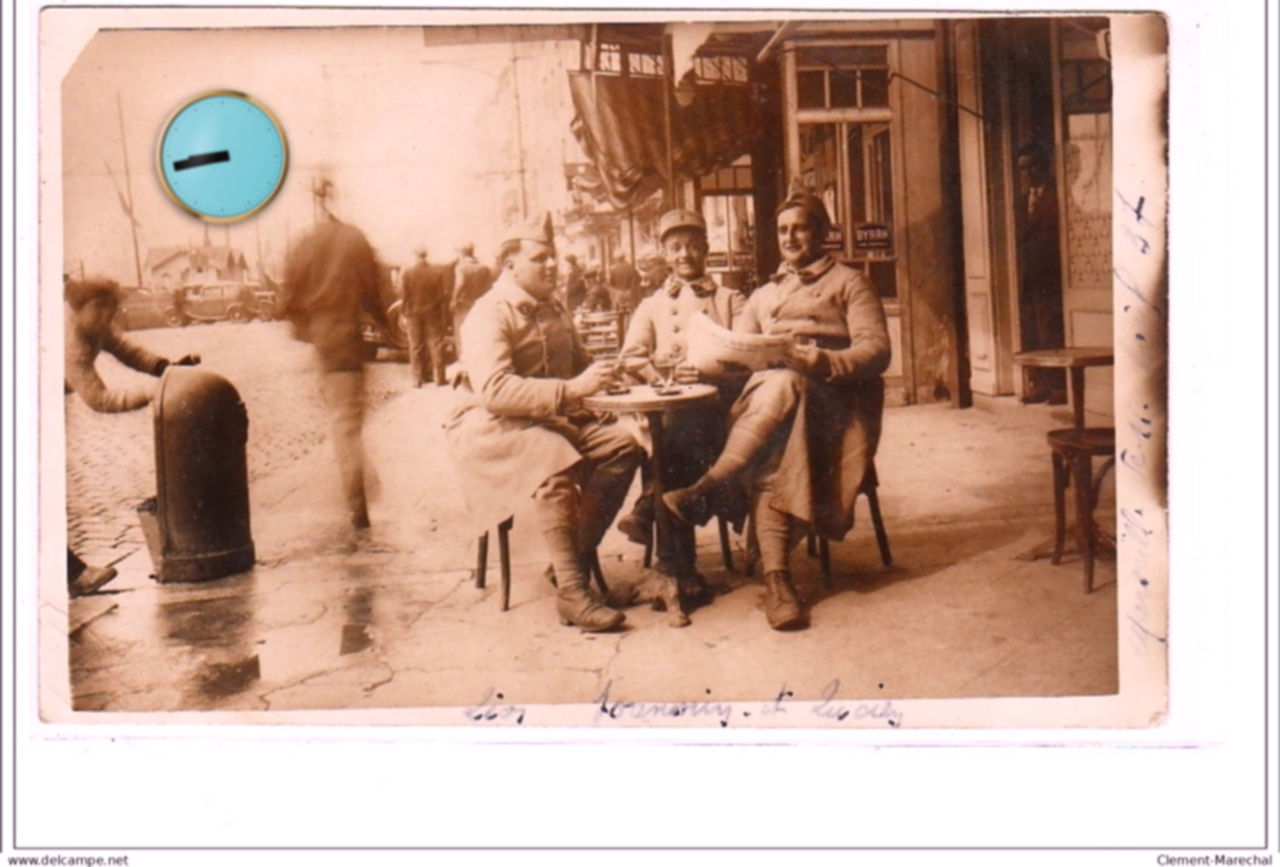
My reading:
**8:43**
